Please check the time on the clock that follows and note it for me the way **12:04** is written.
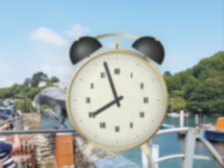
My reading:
**7:57**
